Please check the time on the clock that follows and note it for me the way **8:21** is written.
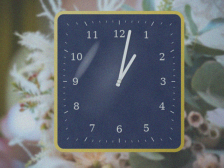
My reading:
**1:02**
